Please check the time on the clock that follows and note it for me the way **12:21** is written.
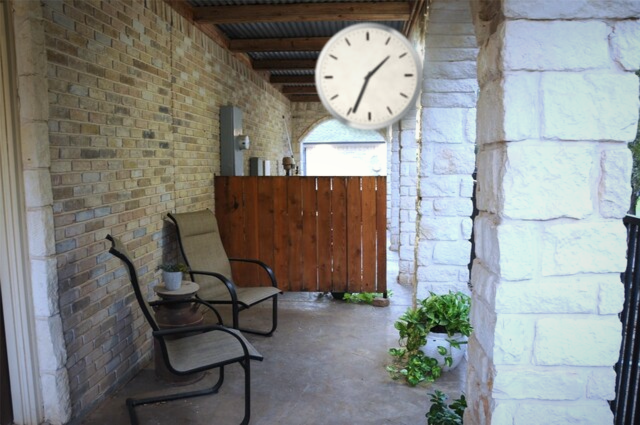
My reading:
**1:34**
